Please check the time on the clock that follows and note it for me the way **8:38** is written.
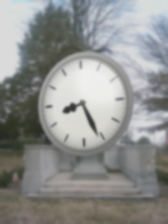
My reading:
**8:26**
